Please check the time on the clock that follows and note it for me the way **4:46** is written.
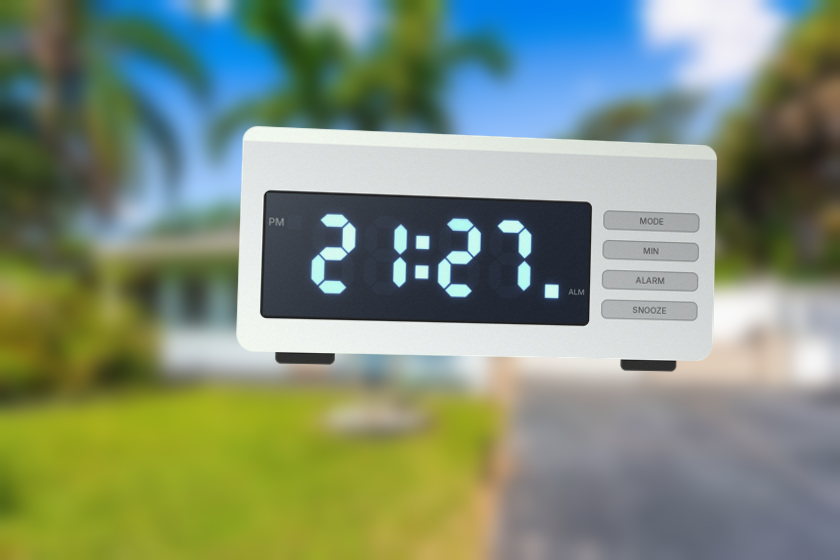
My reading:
**21:27**
